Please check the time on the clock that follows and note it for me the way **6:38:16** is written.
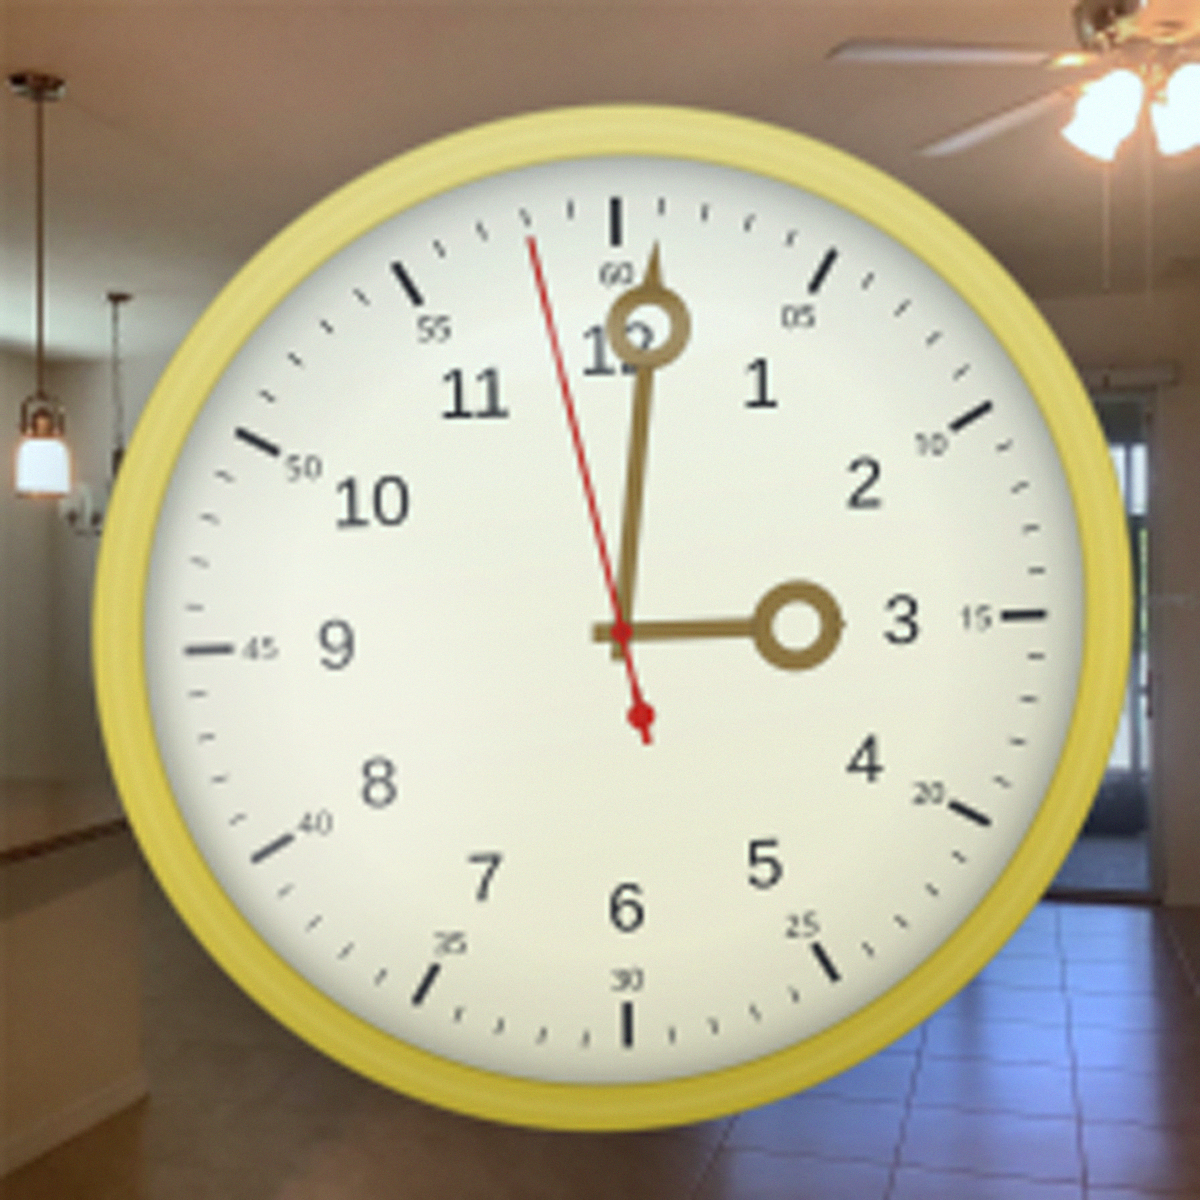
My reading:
**3:00:58**
